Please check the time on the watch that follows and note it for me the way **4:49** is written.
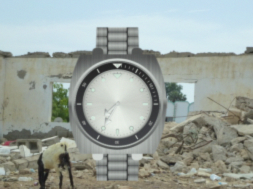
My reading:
**7:35**
